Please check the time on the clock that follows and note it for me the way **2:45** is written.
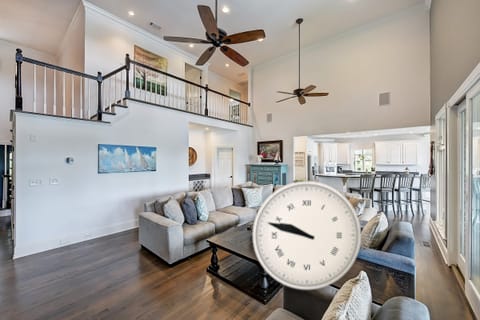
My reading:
**9:48**
